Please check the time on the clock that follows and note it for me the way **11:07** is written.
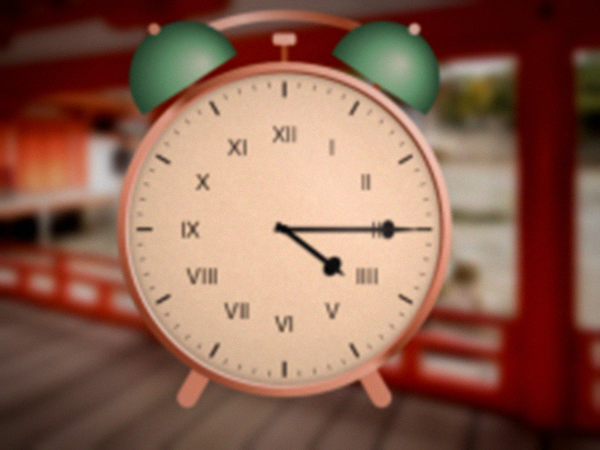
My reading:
**4:15**
